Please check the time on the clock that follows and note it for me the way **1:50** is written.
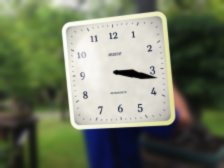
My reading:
**3:17**
